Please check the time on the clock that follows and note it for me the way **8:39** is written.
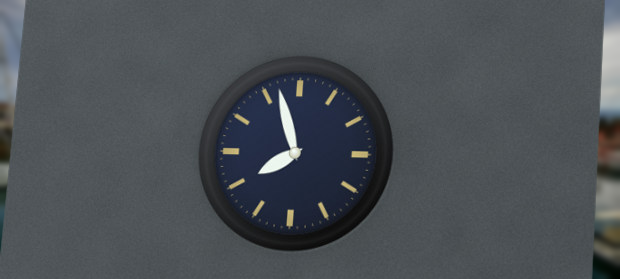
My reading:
**7:57**
